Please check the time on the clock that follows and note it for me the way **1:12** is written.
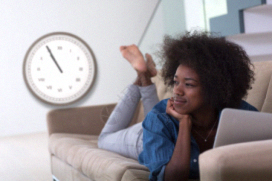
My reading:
**10:55**
